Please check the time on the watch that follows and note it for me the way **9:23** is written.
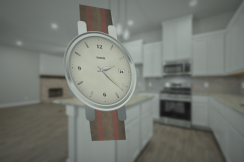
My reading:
**2:22**
